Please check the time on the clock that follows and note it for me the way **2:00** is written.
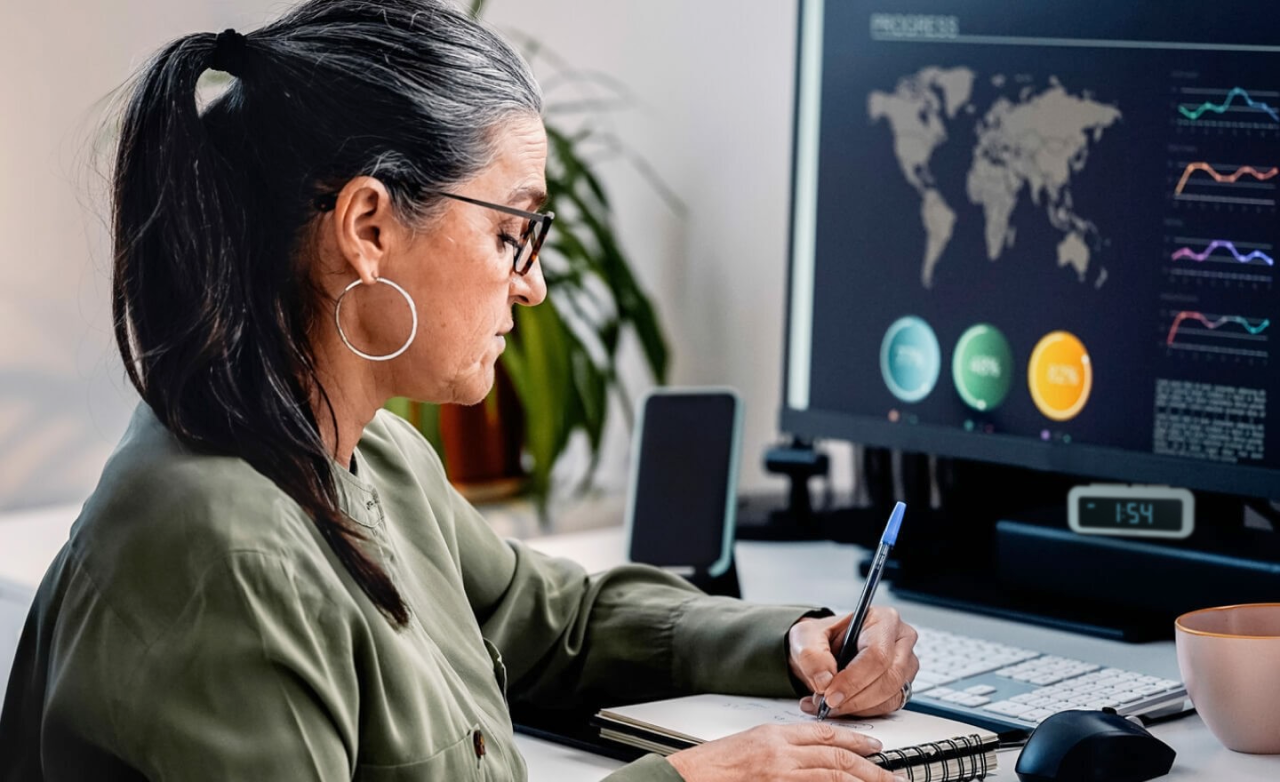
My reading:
**1:54**
